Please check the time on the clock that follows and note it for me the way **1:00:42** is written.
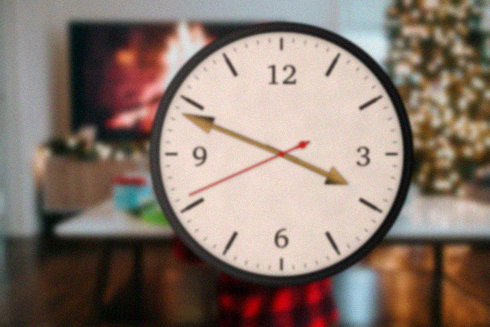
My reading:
**3:48:41**
